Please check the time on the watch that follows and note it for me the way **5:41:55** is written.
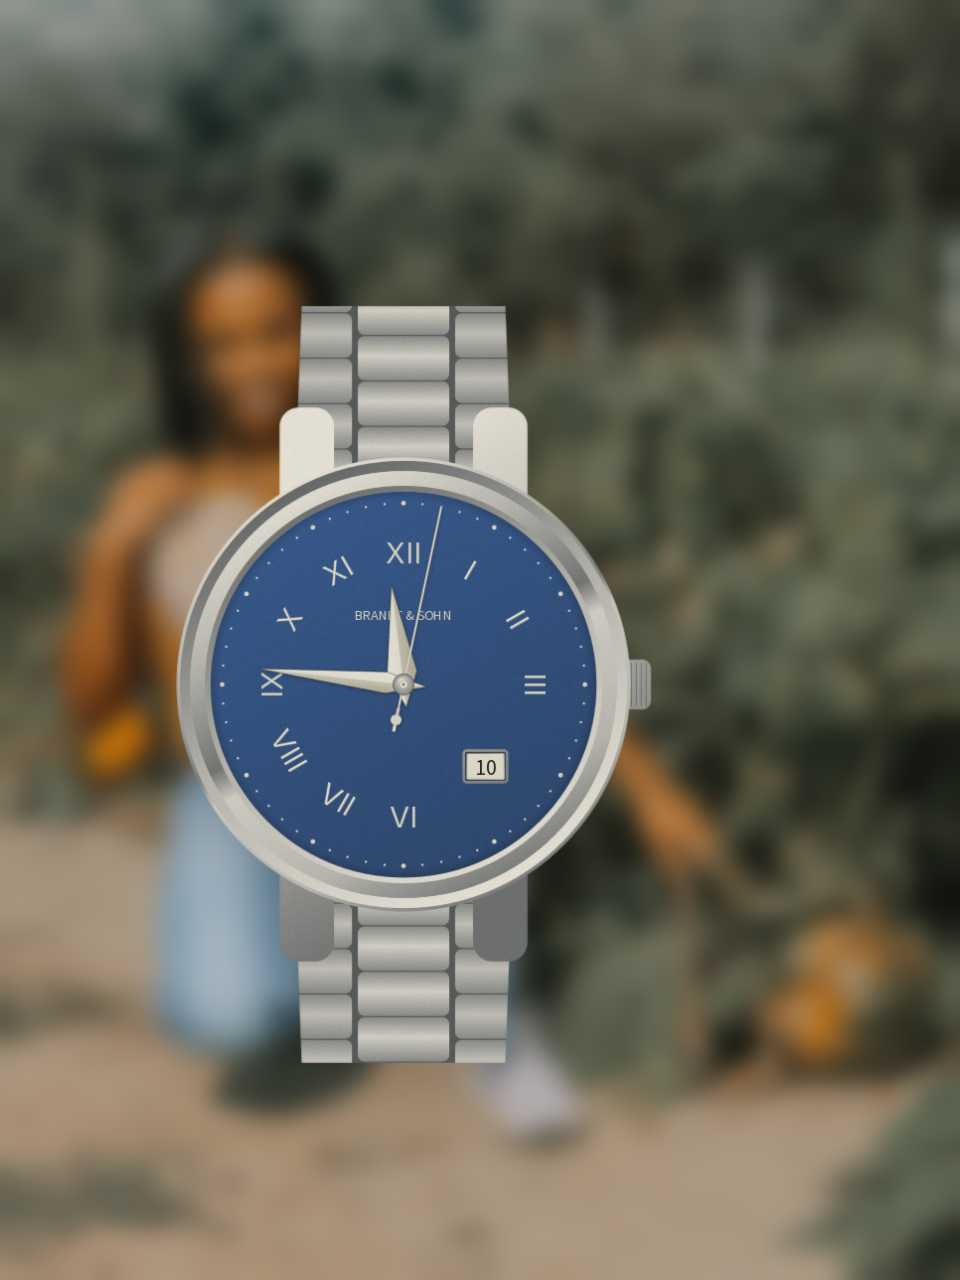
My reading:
**11:46:02**
